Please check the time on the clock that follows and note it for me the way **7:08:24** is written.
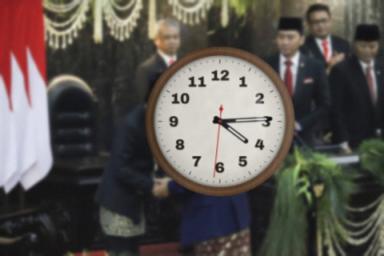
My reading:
**4:14:31**
